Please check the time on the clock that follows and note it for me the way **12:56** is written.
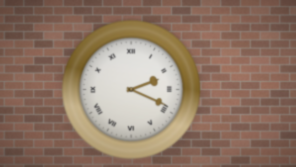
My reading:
**2:19**
